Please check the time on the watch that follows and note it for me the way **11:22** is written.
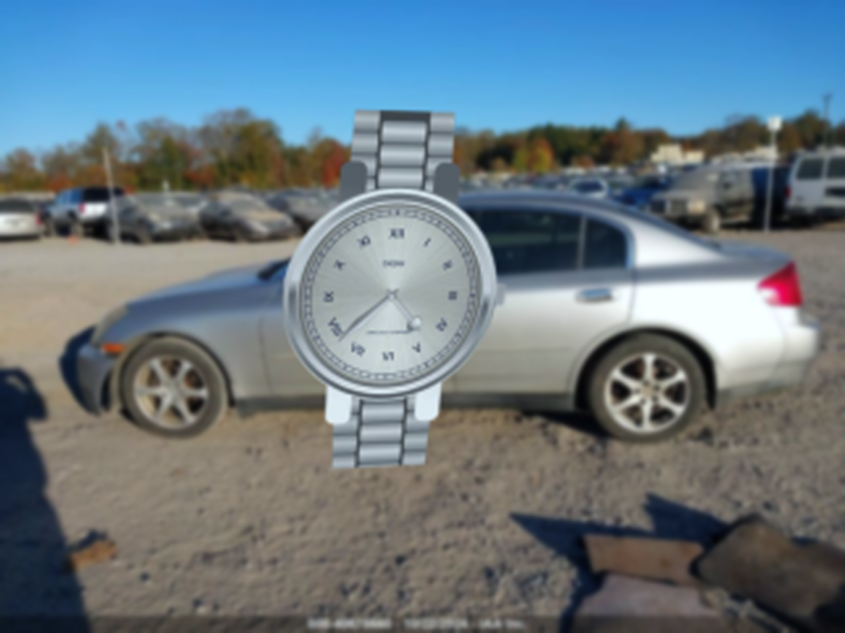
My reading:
**4:38**
